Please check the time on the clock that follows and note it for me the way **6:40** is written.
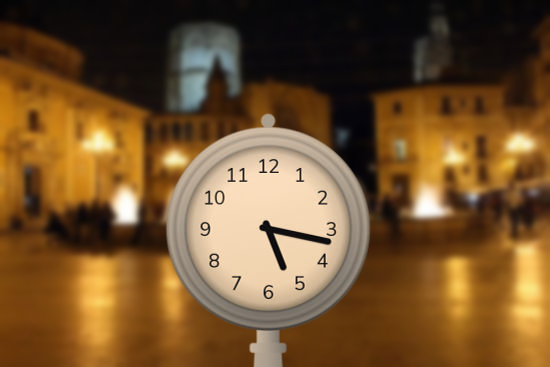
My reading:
**5:17**
